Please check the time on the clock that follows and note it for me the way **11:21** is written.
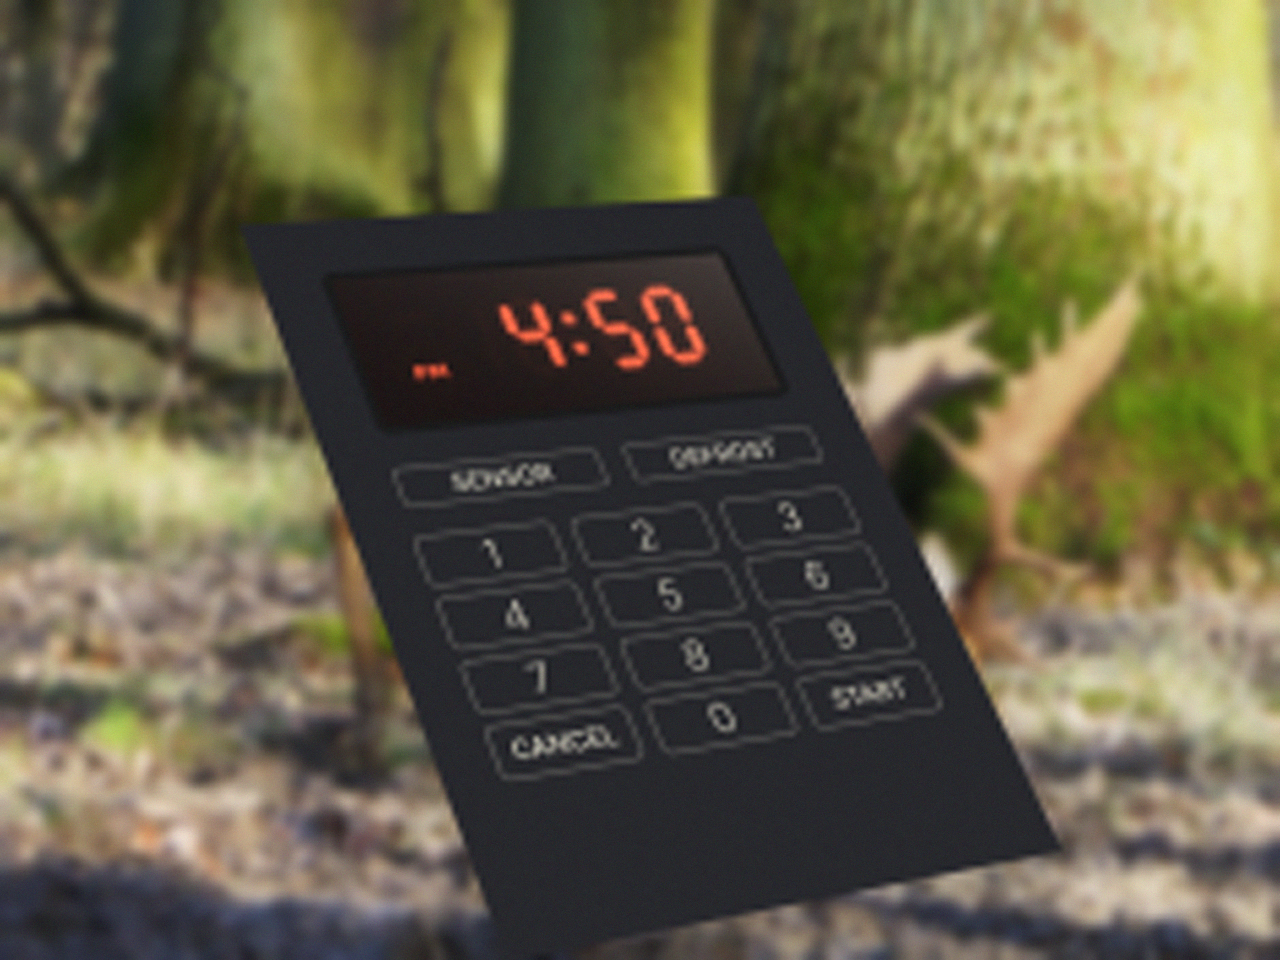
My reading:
**4:50**
